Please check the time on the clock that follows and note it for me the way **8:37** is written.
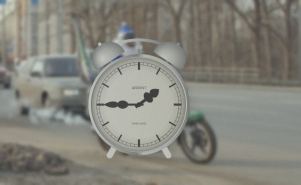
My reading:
**1:45**
